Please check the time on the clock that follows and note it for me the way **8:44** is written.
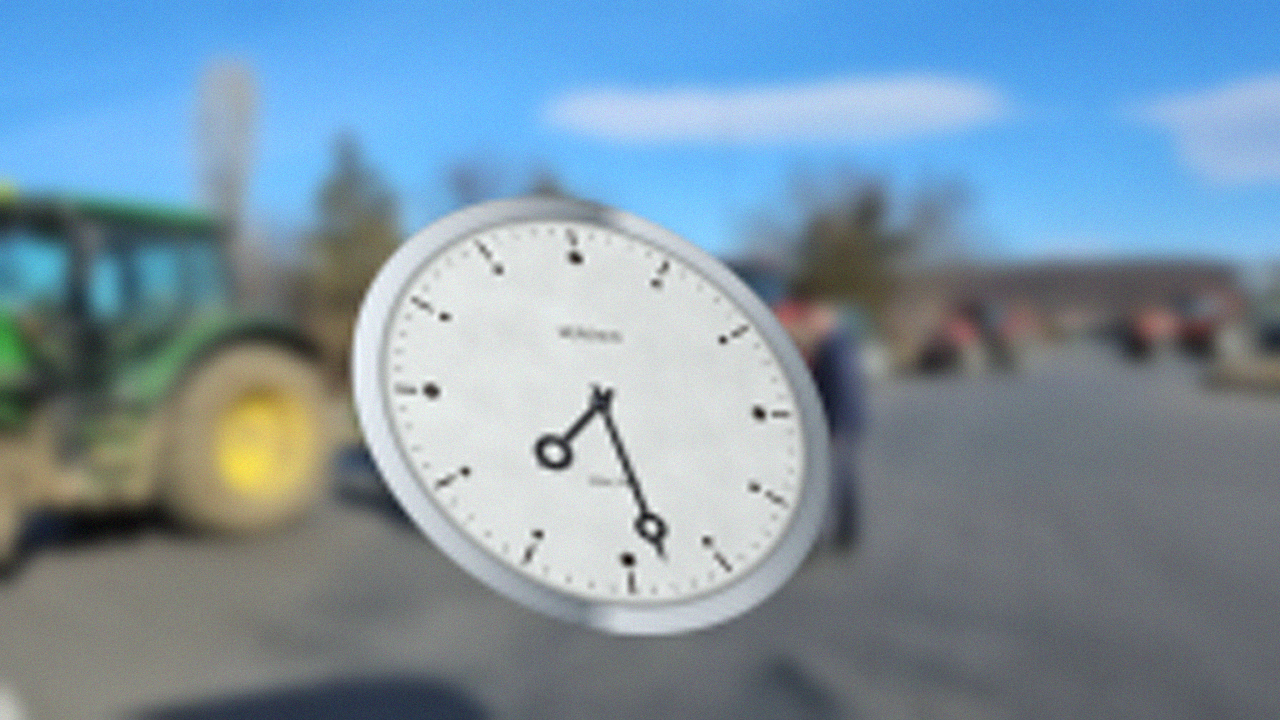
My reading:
**7:28**
